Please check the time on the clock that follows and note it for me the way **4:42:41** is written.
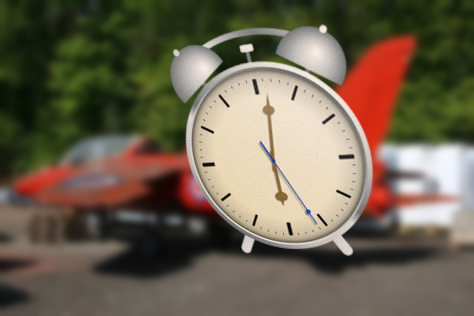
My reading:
**6:01:26**
